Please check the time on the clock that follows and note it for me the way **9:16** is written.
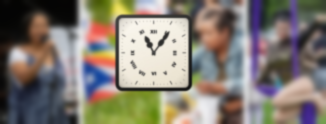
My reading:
**11:06**
